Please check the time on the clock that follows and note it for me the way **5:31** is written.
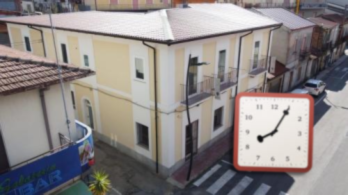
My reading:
**8:05**
